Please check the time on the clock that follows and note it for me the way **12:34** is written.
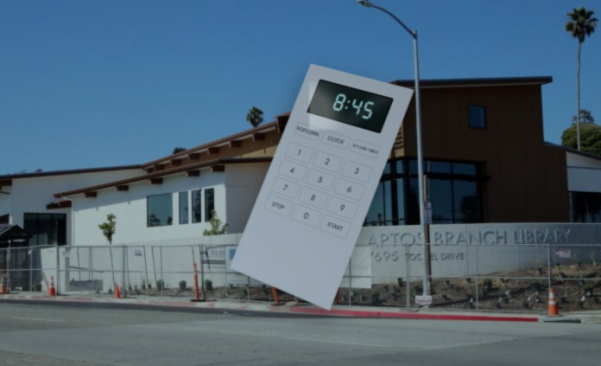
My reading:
**8:45**
